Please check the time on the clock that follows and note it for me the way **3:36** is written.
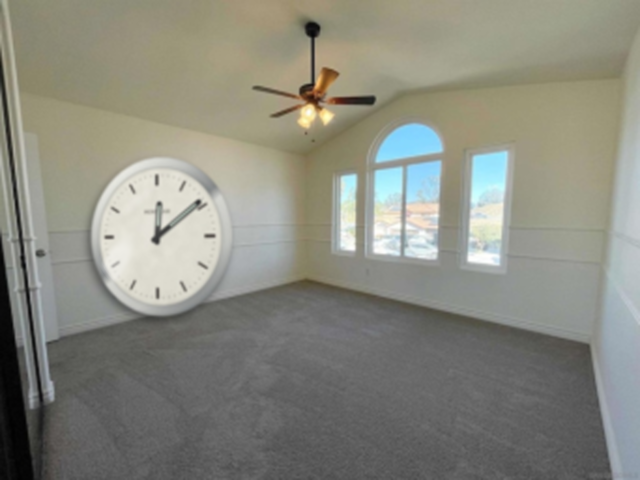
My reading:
**12:09**
